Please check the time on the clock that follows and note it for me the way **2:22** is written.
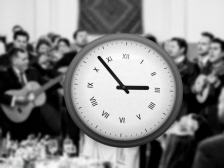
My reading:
**2:53**
